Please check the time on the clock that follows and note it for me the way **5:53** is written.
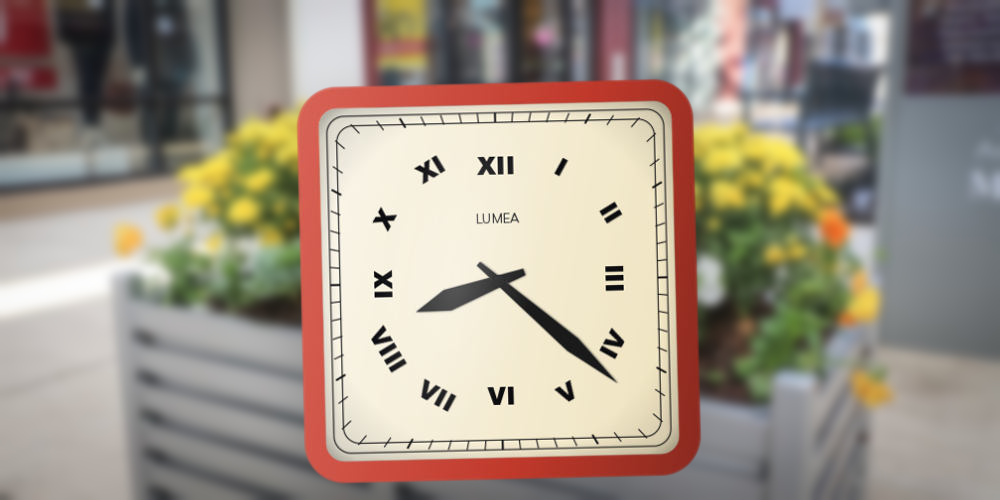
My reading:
**8:22**
